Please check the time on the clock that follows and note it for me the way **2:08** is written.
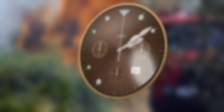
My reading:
**2:09**
